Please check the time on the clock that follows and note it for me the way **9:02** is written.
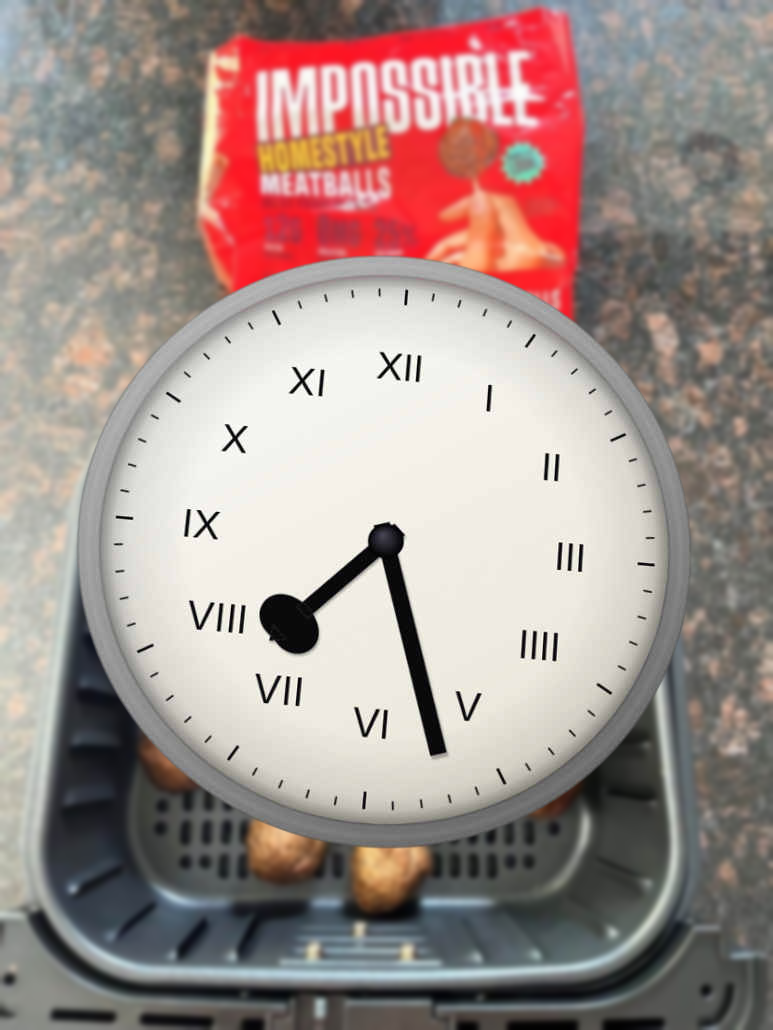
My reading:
**7:27**
